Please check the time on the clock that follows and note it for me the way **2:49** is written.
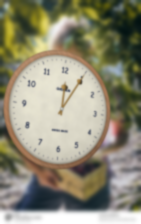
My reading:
**12:05**
